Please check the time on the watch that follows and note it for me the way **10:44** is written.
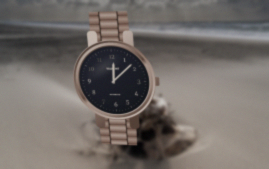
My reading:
**12:08**
